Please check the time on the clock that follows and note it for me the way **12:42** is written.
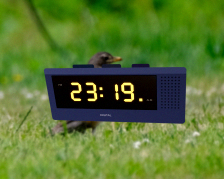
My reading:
**23:19**
